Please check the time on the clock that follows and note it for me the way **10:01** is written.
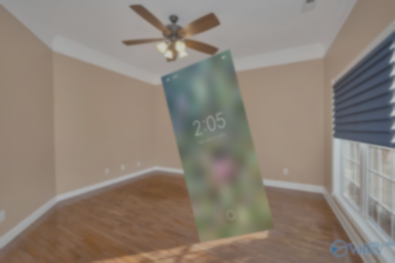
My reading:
**2:05**
